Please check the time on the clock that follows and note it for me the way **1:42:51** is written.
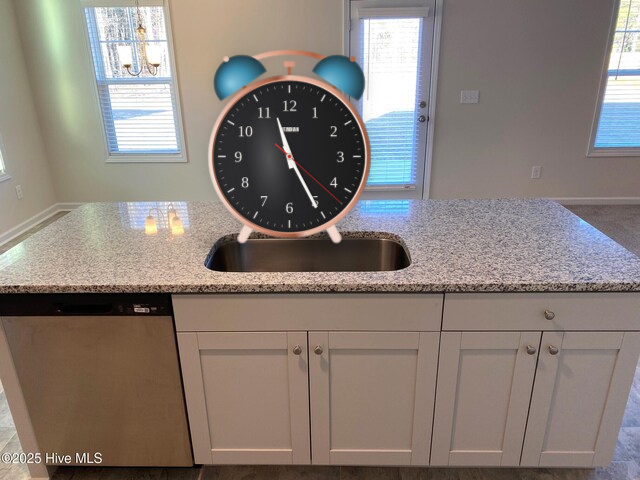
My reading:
**11:25:22**
